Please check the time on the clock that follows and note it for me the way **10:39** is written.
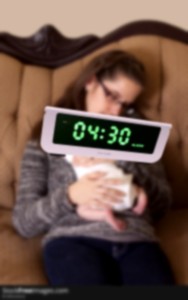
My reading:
**4:30**
